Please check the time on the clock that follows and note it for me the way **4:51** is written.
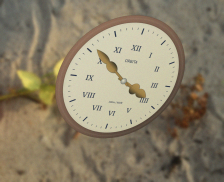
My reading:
**3:51**
